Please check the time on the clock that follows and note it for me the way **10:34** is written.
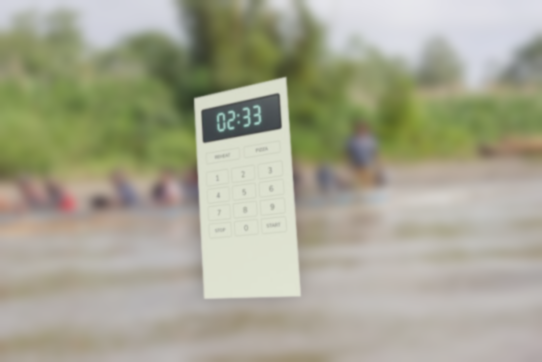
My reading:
**2:33**
